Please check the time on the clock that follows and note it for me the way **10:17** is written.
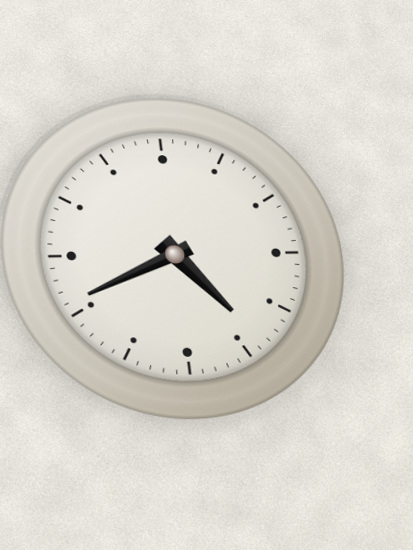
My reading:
**4:41**
